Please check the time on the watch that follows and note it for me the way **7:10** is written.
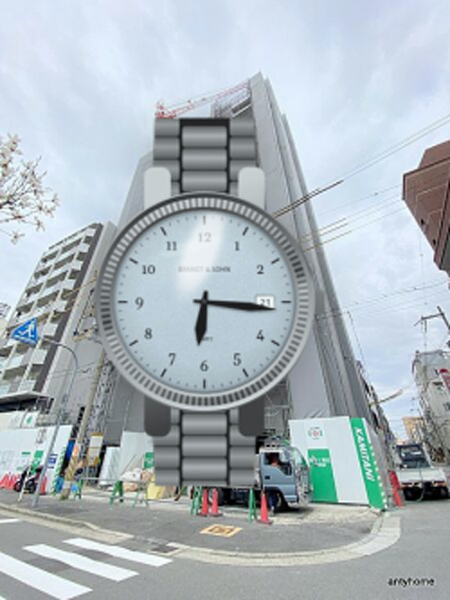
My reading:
**6:16**
